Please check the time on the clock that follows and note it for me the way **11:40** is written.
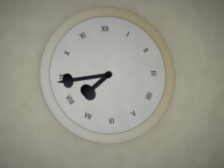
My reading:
**7:44**
